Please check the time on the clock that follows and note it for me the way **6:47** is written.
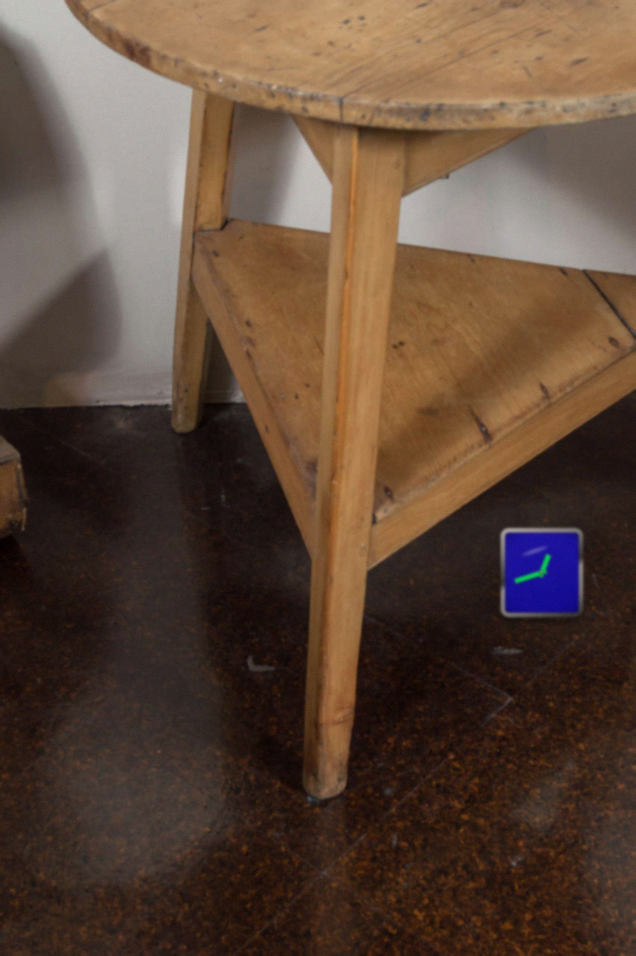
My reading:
**12:42**
